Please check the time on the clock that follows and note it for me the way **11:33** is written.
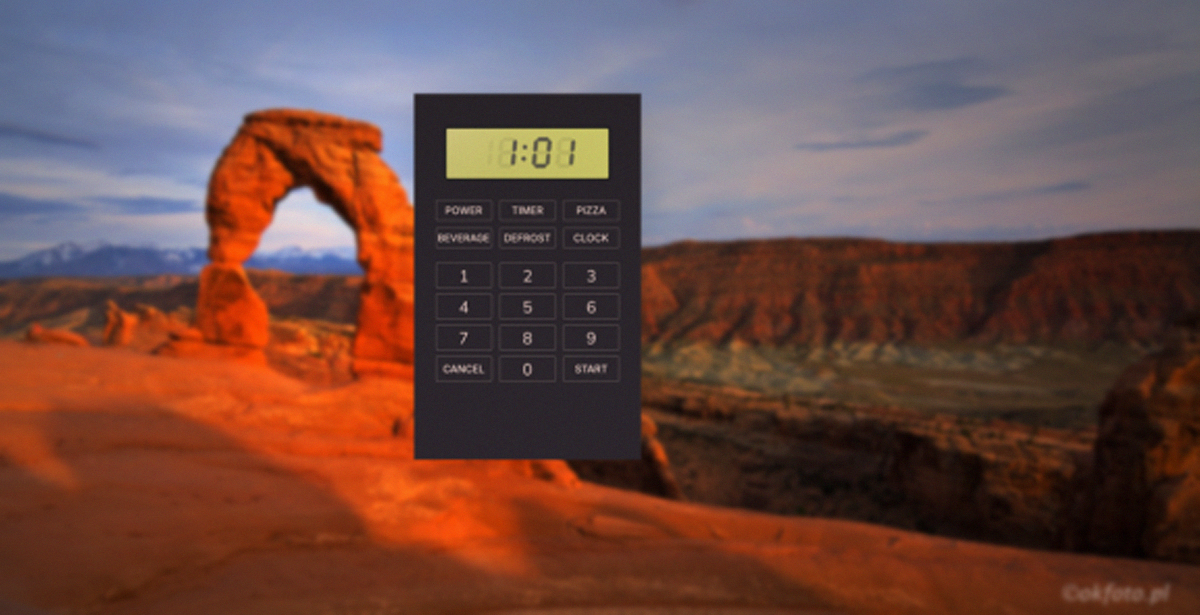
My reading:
**1:01**
